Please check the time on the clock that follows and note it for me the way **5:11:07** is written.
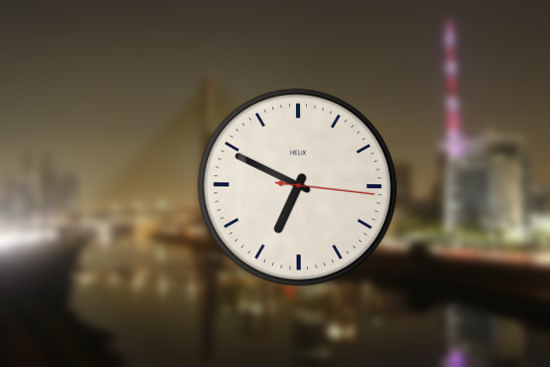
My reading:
**6:49:16**
